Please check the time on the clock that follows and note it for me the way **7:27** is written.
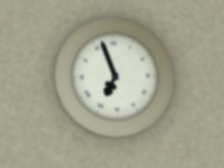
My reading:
**6:57**
